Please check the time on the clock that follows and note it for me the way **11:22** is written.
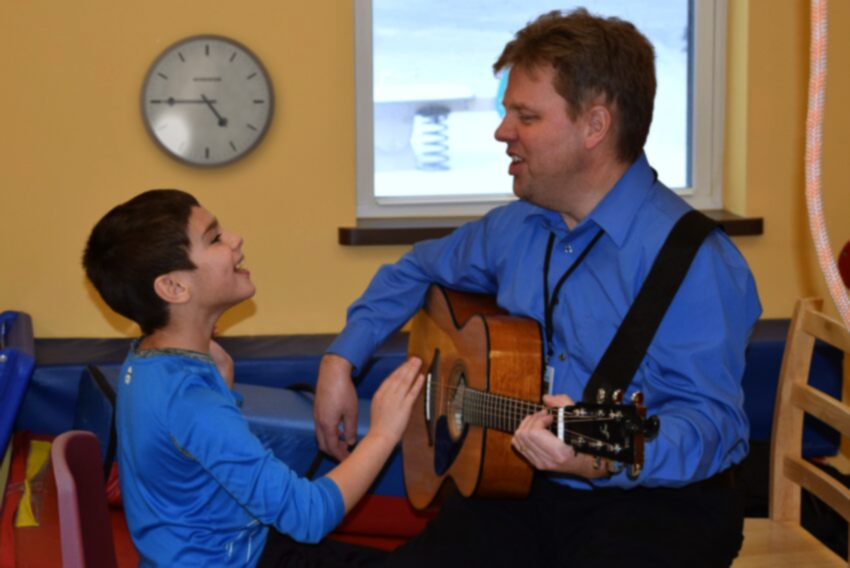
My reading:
**4:45**
